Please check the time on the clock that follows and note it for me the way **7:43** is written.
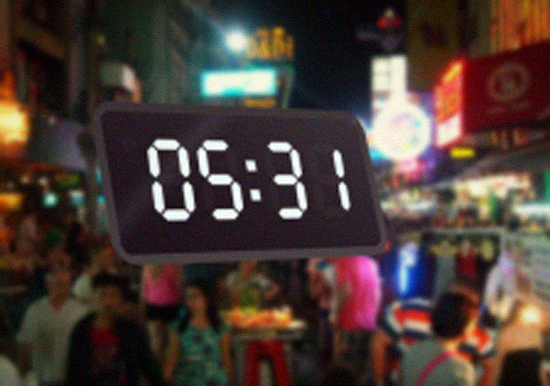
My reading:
**5:31**
